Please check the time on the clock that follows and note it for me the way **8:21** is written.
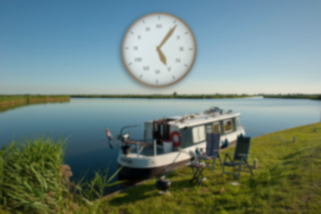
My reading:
**5:06**
